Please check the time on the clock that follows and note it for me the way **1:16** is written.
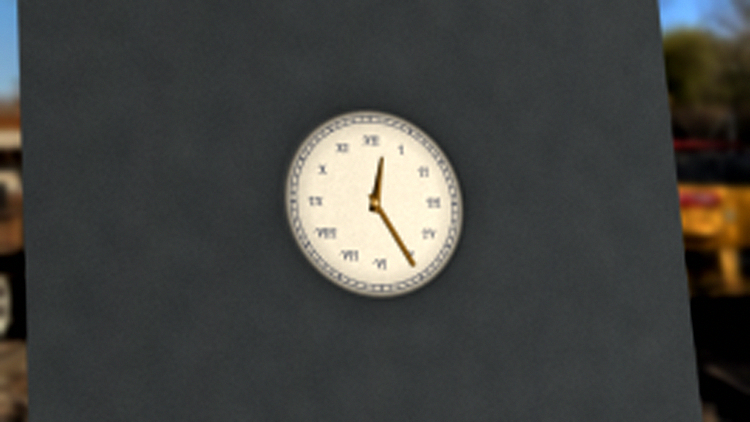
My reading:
**12:25**
